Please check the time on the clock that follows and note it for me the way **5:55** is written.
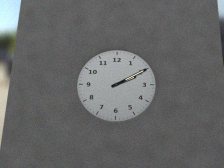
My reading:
**2:10**
